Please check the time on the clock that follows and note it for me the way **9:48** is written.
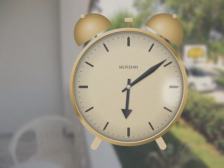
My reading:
**6:09**
